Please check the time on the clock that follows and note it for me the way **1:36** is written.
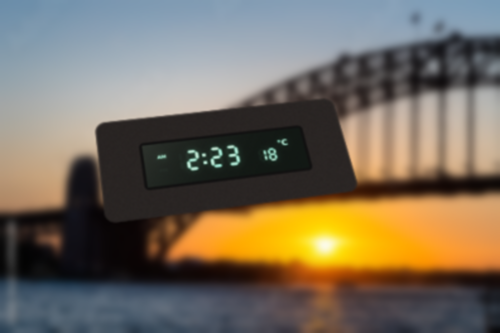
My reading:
**2:23**
